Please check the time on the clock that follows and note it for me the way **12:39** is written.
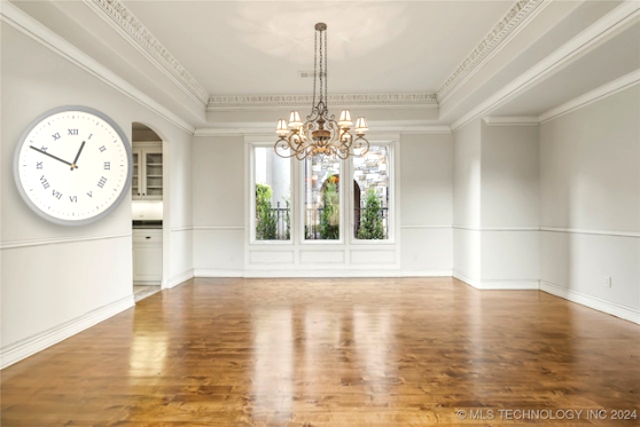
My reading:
**12:49**
